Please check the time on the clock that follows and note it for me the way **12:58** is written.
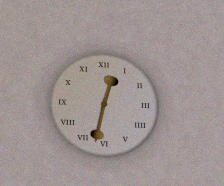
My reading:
**12:32**
